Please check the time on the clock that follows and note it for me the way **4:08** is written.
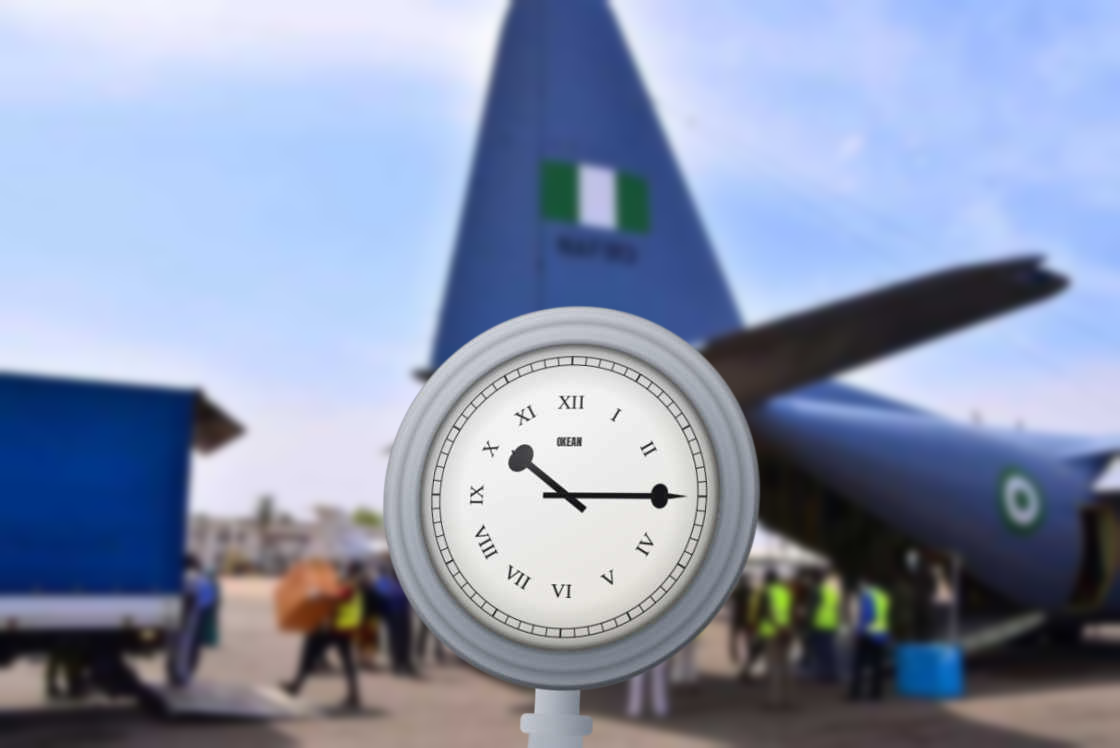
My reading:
**10:15**
